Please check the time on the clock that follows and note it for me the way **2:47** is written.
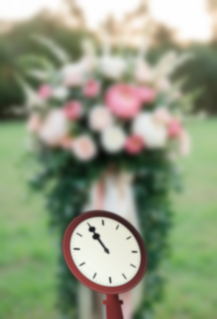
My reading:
**10:55**
